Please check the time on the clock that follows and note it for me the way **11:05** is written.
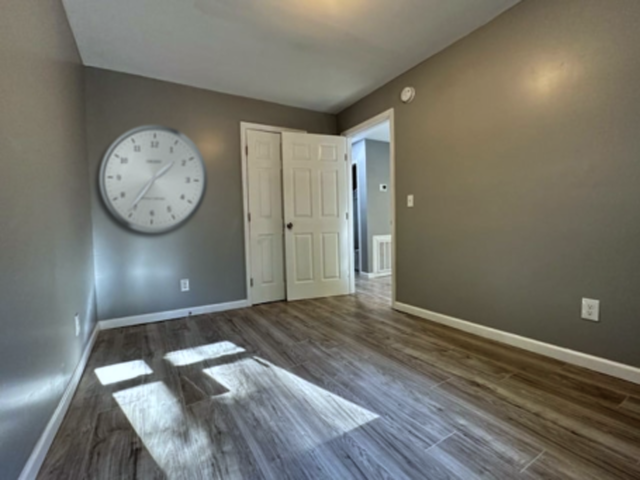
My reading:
**1:36**
